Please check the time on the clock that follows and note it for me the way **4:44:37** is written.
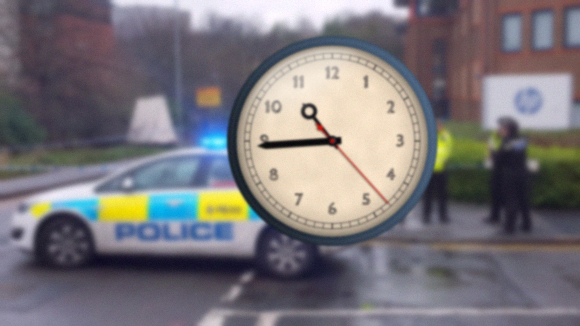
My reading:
**10:44:23**
